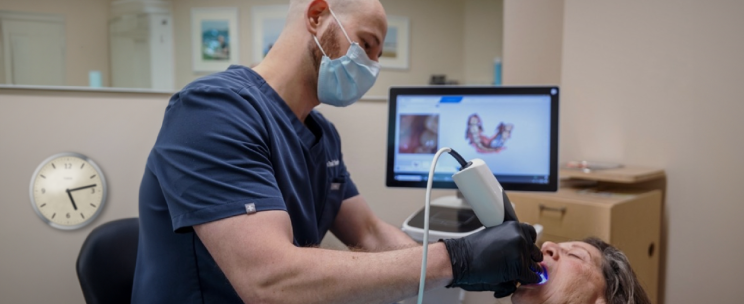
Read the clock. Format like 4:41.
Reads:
5:13
